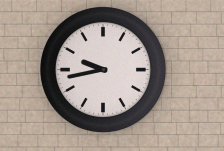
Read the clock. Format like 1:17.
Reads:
9:43
